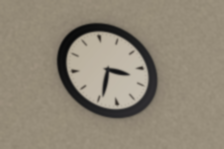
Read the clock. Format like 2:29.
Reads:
3:34
